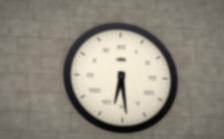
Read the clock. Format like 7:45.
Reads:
6:29
